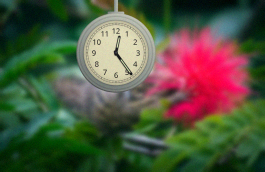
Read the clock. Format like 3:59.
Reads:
12:24
